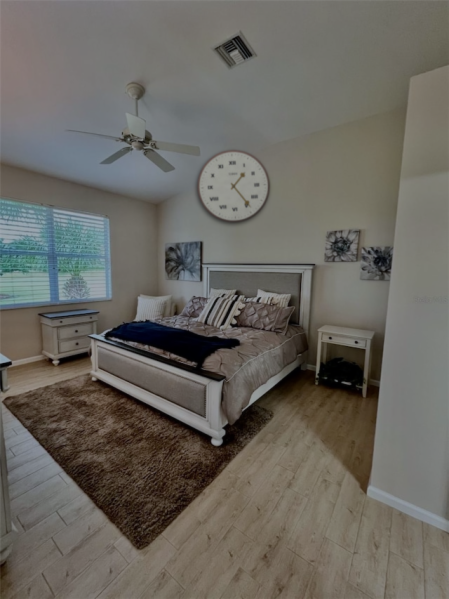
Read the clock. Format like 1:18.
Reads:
1:24
